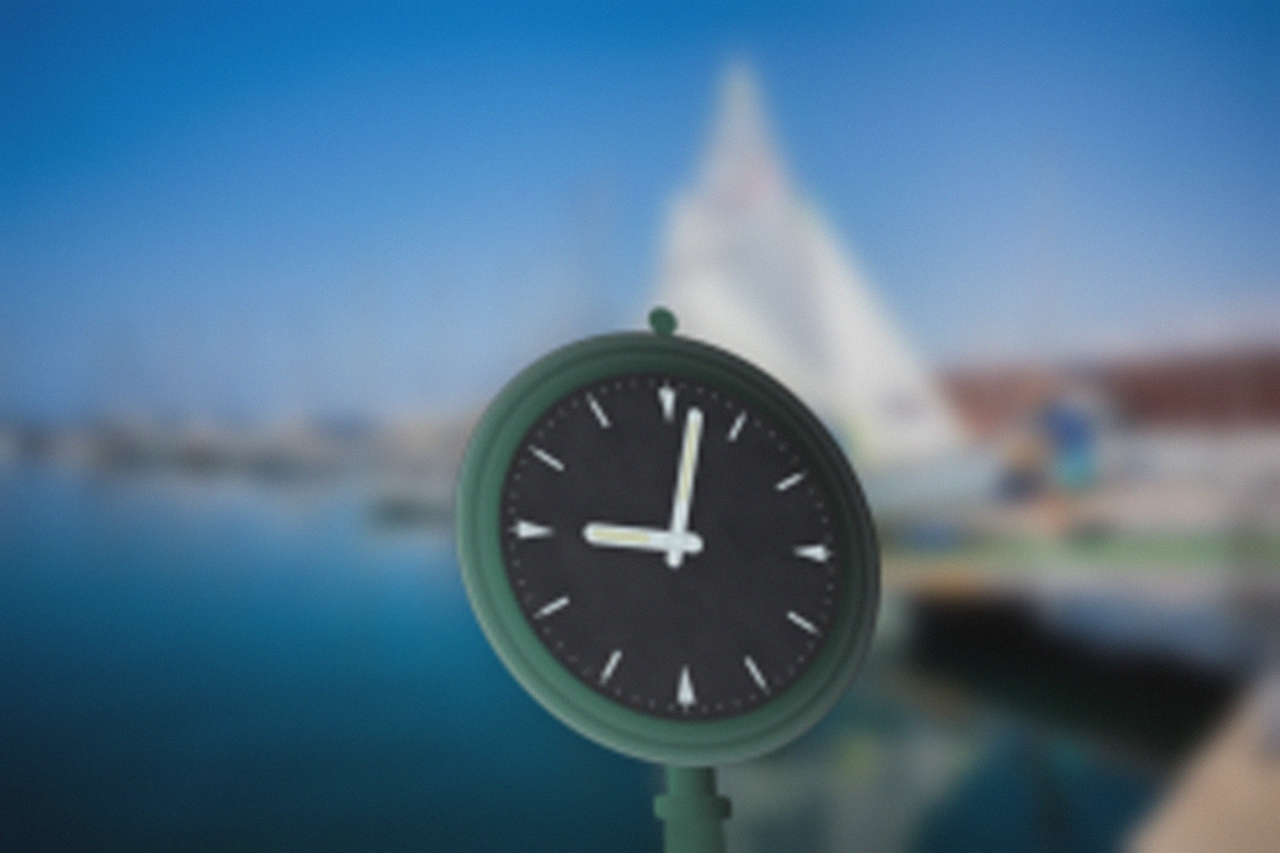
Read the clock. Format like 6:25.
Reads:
9:02
